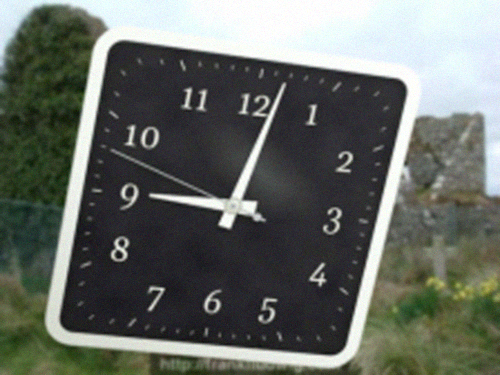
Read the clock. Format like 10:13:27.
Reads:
9:01:48
